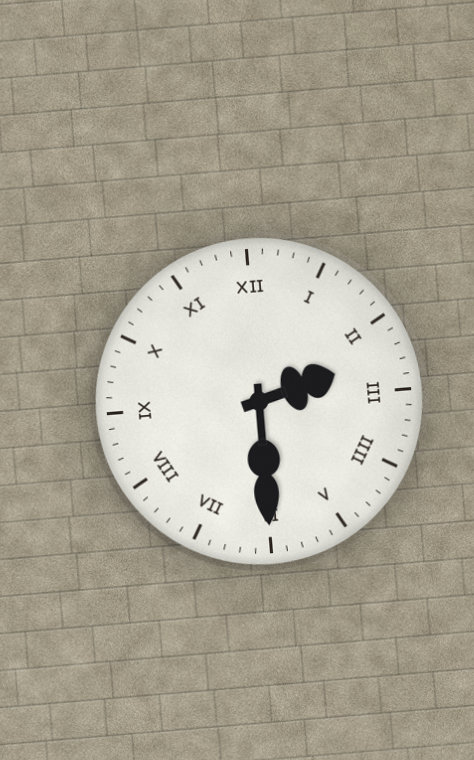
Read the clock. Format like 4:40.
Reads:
2:30
